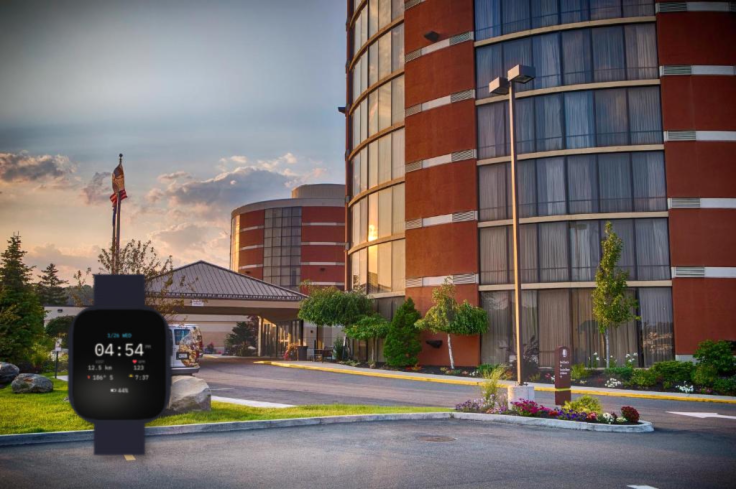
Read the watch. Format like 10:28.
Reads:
4:54
